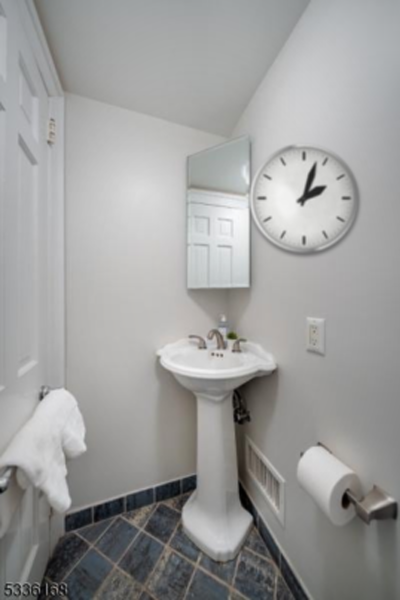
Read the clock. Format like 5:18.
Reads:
2:03
